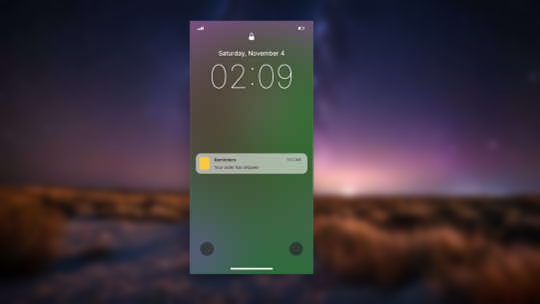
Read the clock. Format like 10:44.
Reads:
2:09
